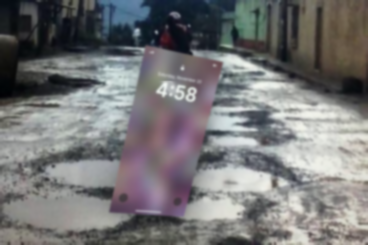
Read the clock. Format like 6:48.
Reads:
4:58
